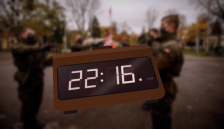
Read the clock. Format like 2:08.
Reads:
22:16
